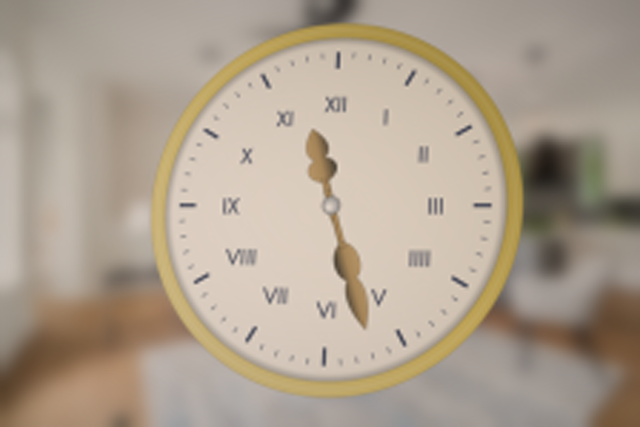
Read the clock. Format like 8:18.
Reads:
11:27
